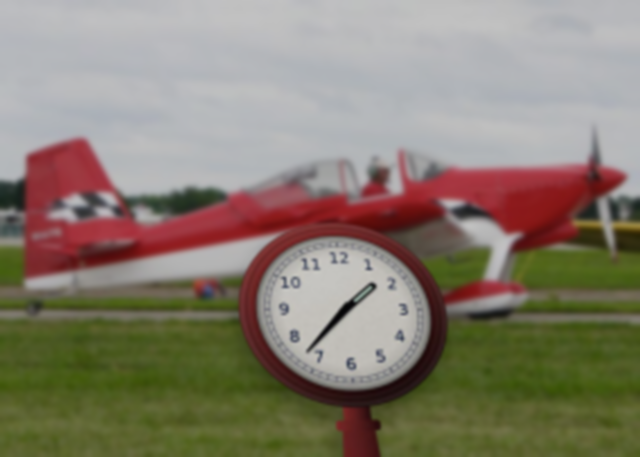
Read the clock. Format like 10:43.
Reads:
1:37
